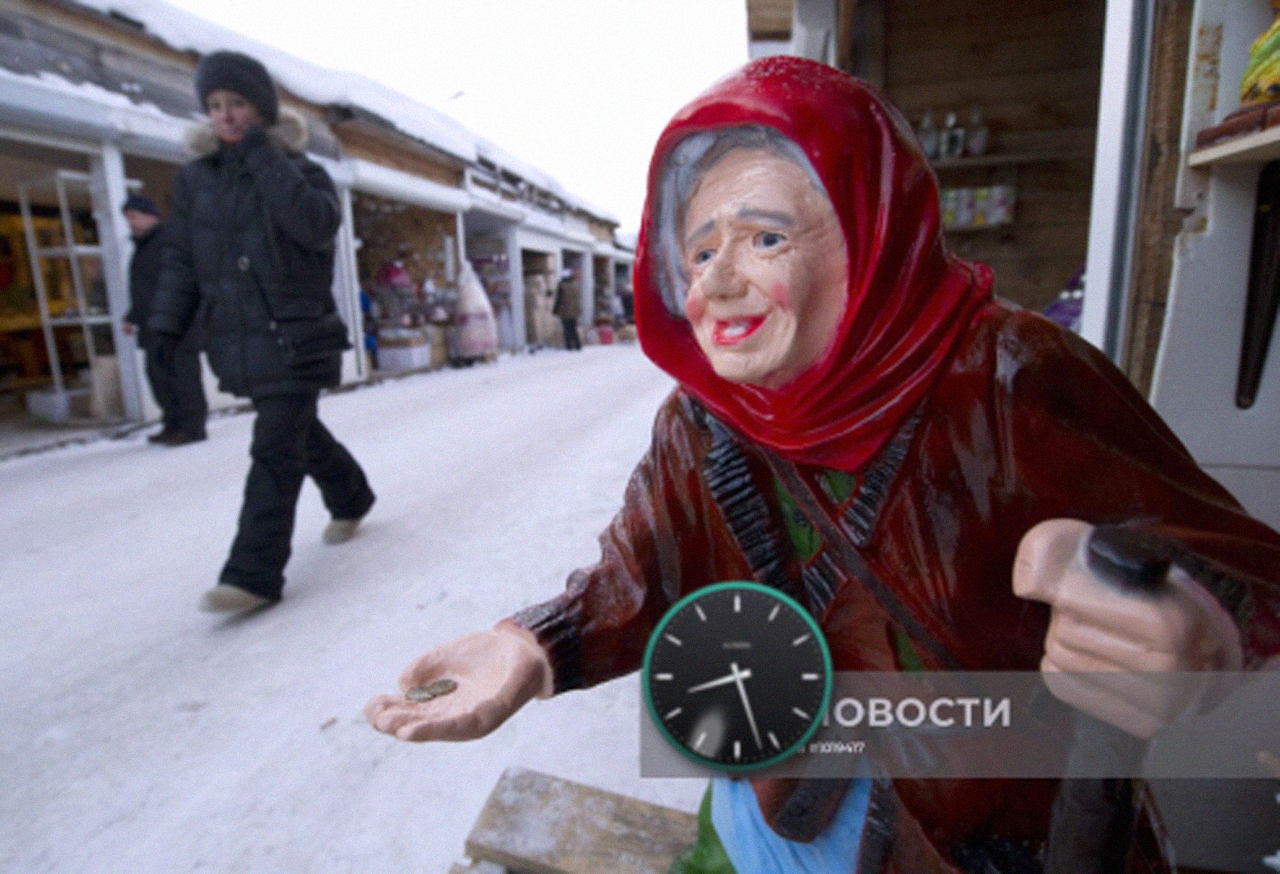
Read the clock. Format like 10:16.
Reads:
8:27
